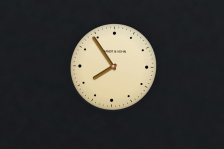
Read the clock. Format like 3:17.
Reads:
7:54
